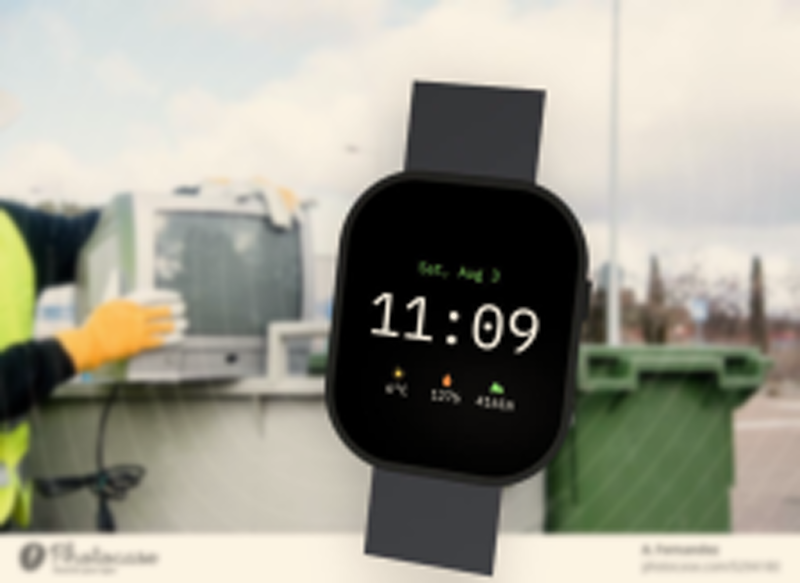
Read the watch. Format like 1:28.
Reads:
11:09
